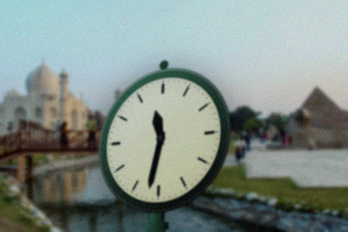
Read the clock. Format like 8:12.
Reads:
11:32
